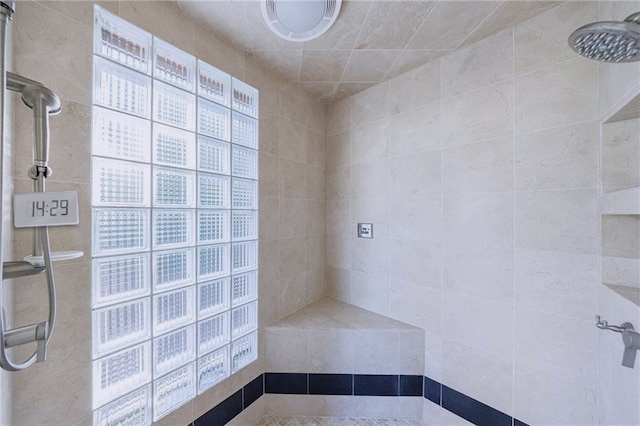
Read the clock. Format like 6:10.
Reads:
14:29
